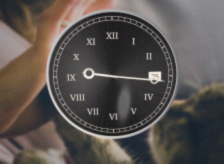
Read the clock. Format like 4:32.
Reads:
9:16
